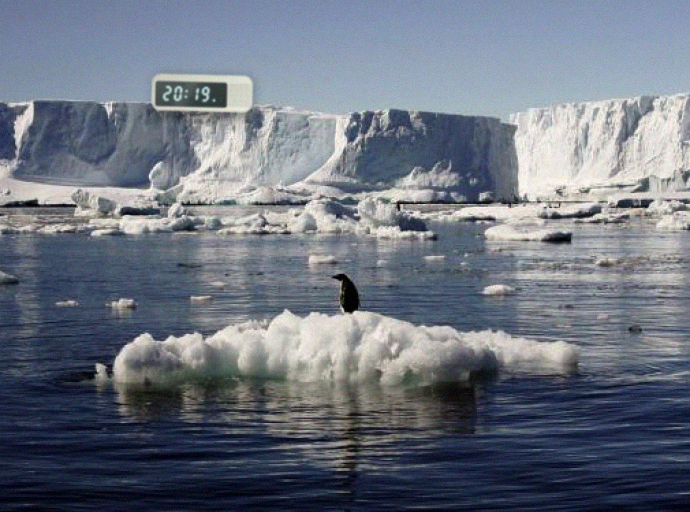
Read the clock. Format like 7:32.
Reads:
20:19
